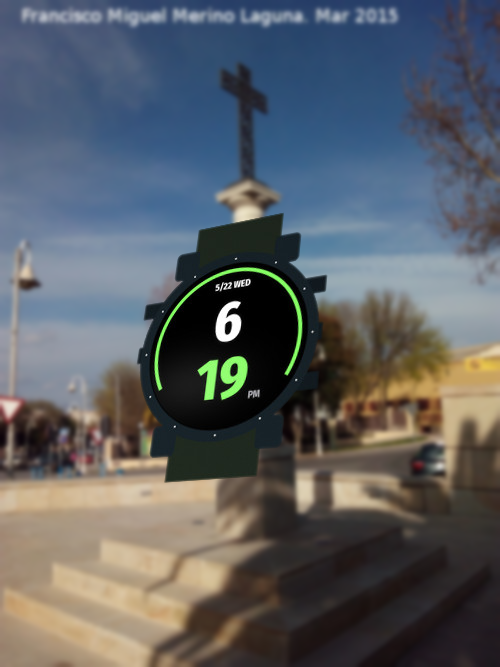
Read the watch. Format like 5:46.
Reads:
6:19
